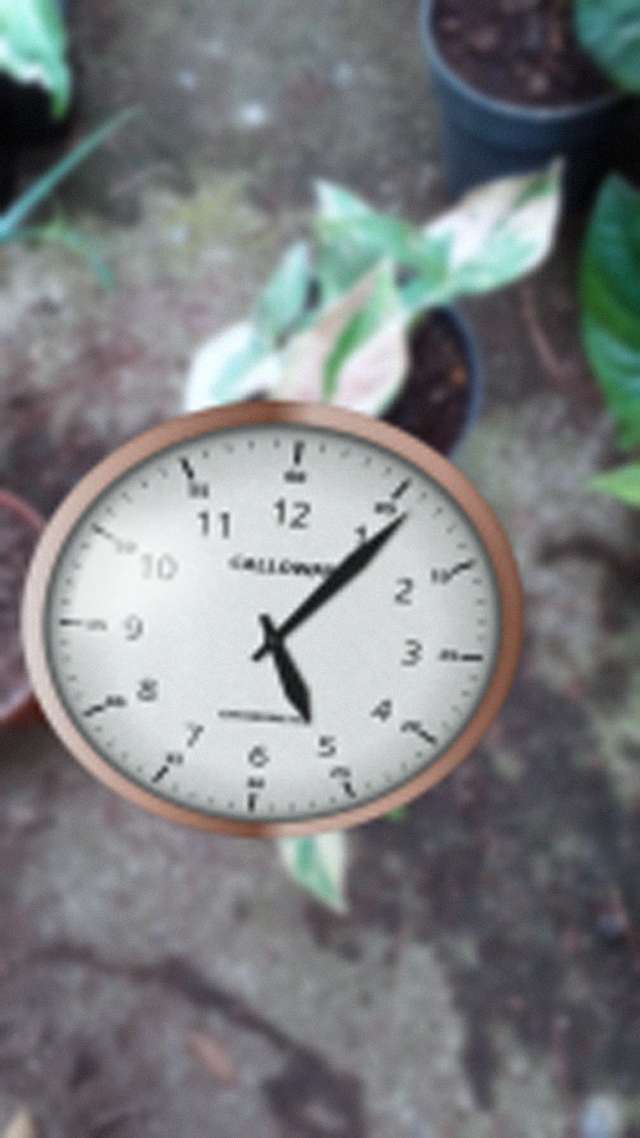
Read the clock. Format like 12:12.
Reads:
5:06
